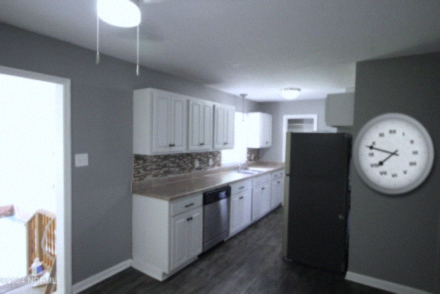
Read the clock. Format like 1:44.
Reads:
7:48
